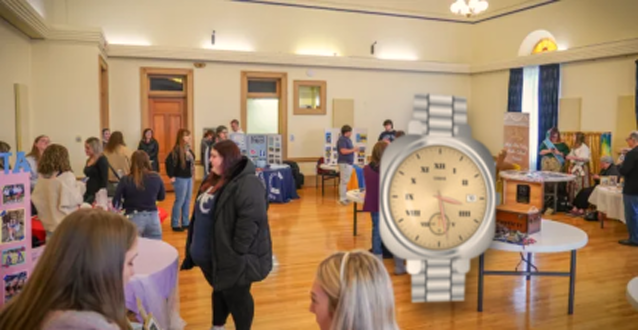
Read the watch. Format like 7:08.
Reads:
3:28
